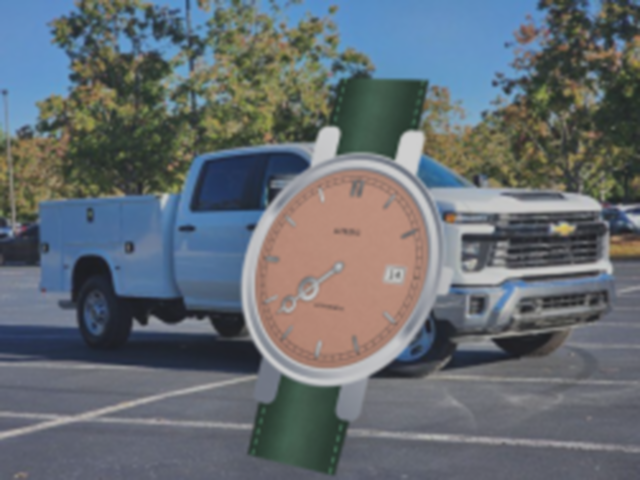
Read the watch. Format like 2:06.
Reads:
7:38
